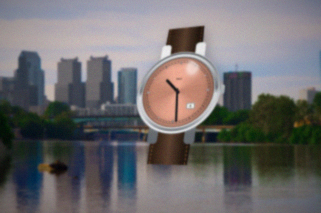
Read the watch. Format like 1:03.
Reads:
10:29
